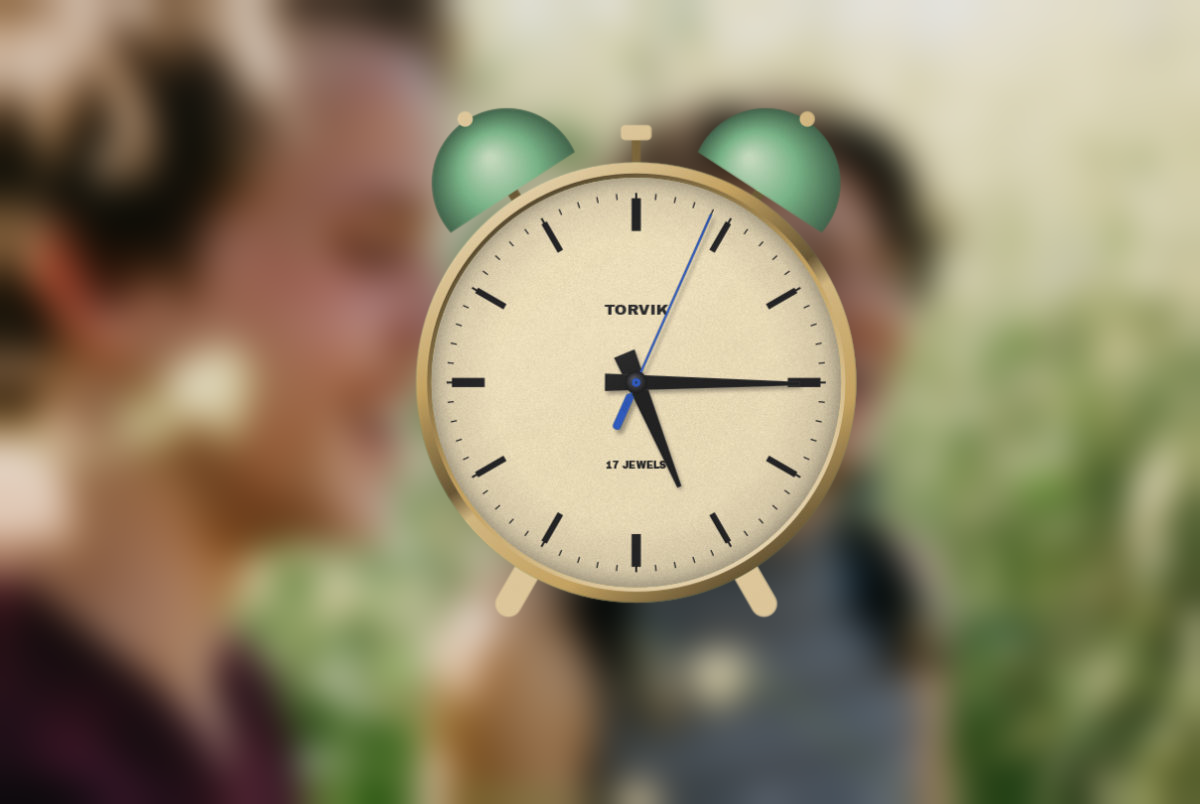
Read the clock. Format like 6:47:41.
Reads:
5:15:04
